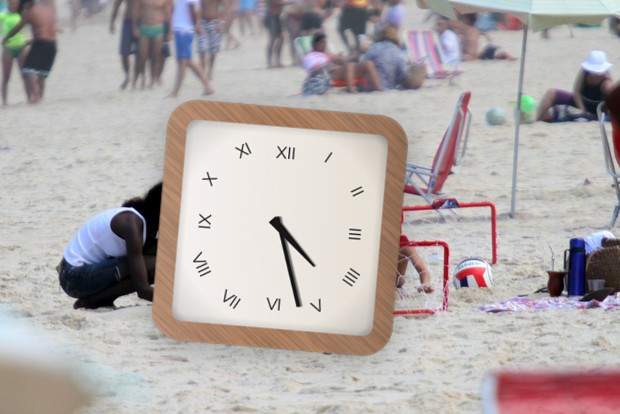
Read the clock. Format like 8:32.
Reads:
4:27
